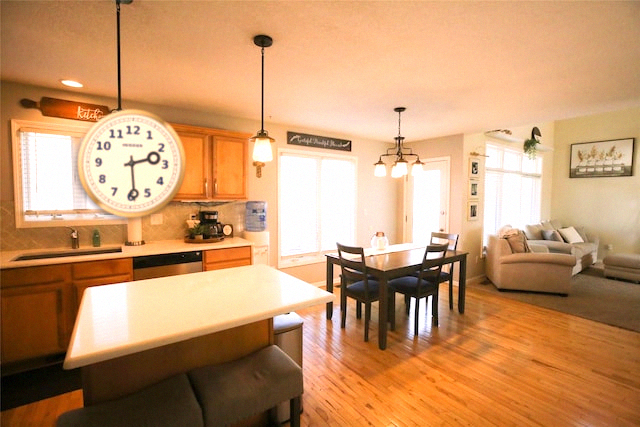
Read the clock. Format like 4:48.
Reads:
2:29
